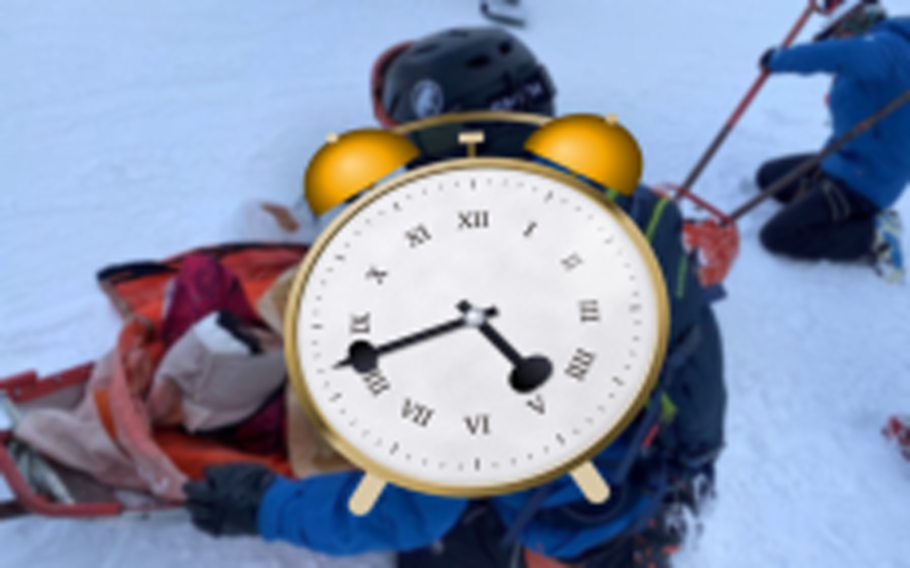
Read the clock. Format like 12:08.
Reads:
4:42
